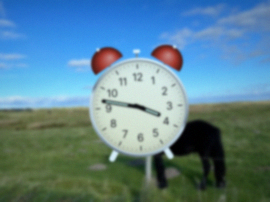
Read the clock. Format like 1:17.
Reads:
3:47
